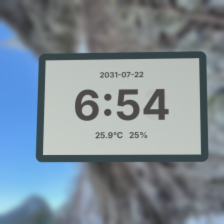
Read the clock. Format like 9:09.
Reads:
6:54
